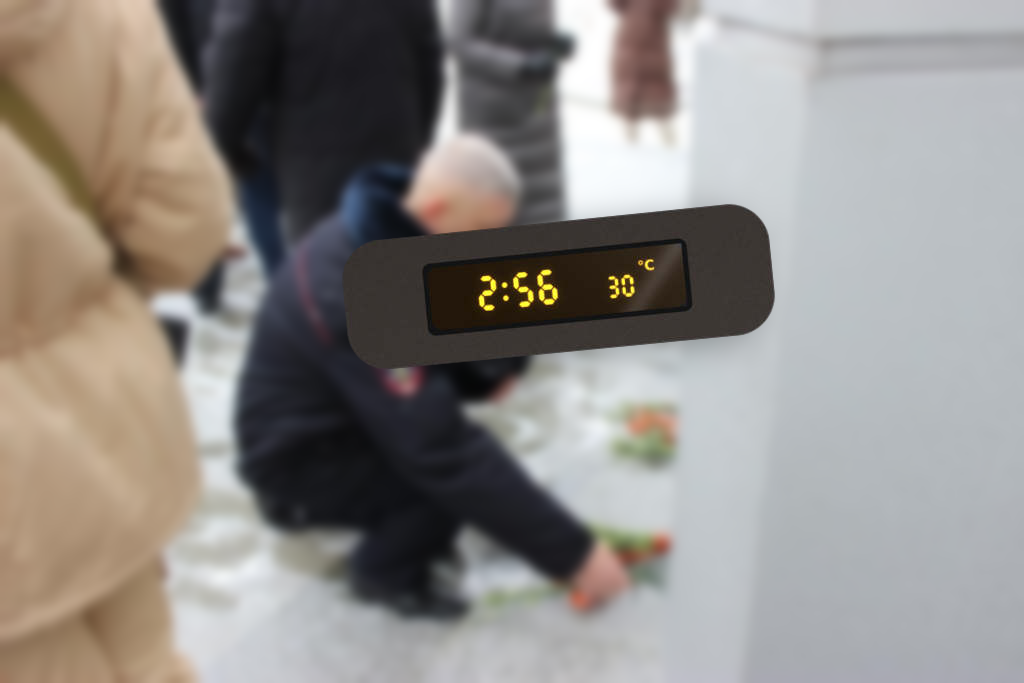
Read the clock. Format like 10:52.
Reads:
2:56
